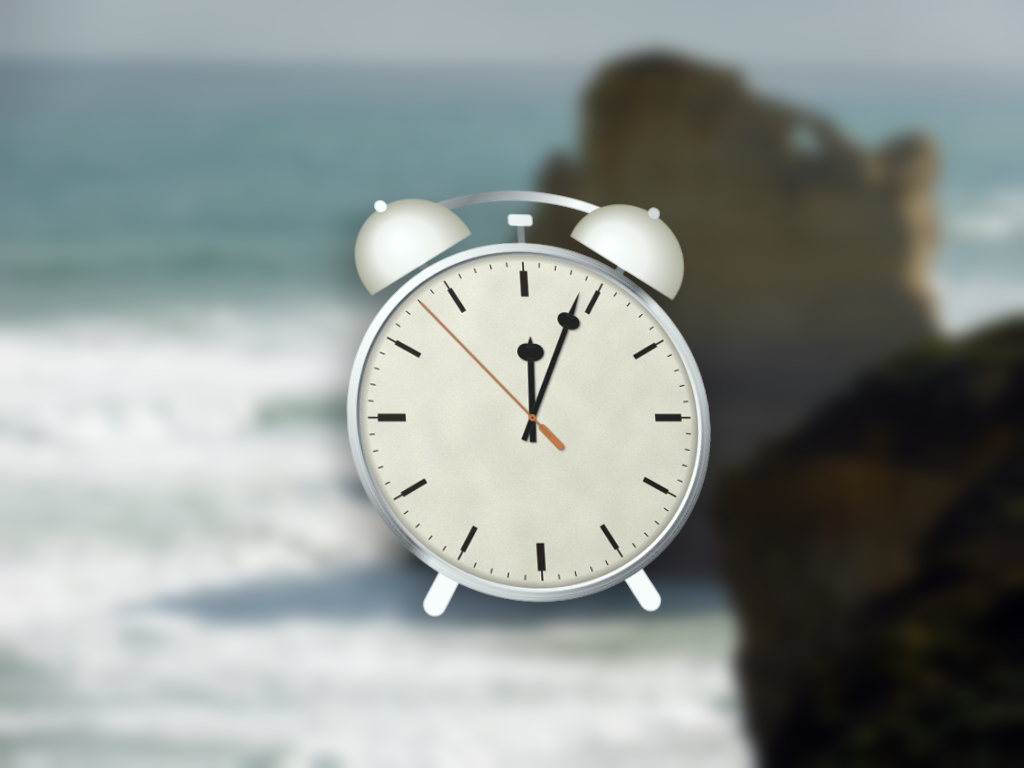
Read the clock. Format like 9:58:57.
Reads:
12:03:53
